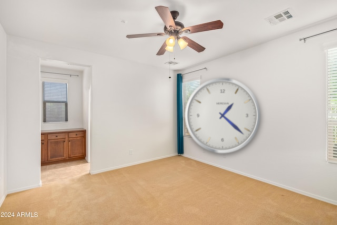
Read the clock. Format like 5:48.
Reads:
1:22
